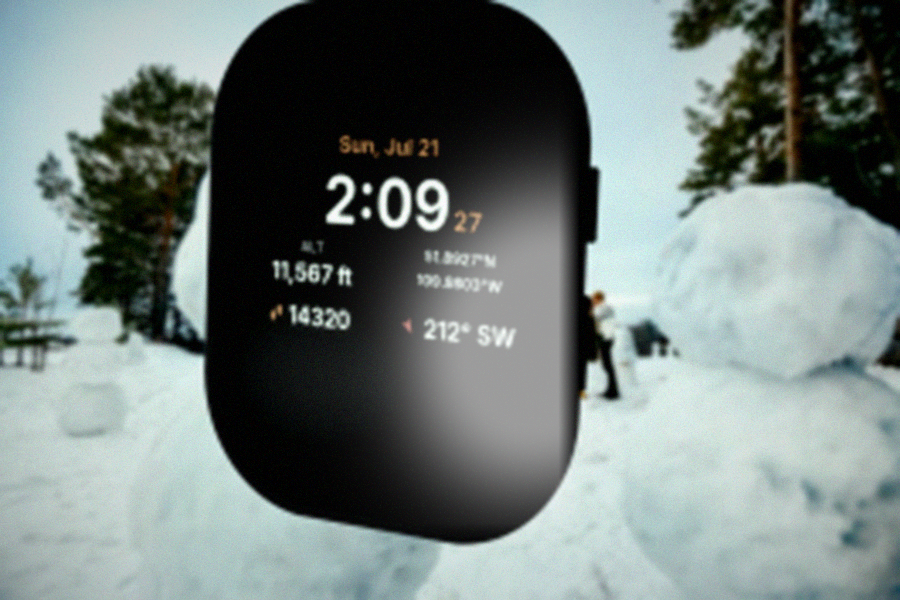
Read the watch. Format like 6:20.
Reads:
2:09
